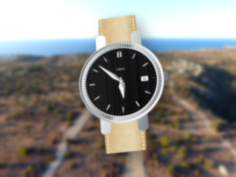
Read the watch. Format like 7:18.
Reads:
5:52
